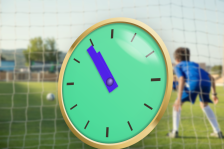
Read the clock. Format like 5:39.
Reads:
10:54
